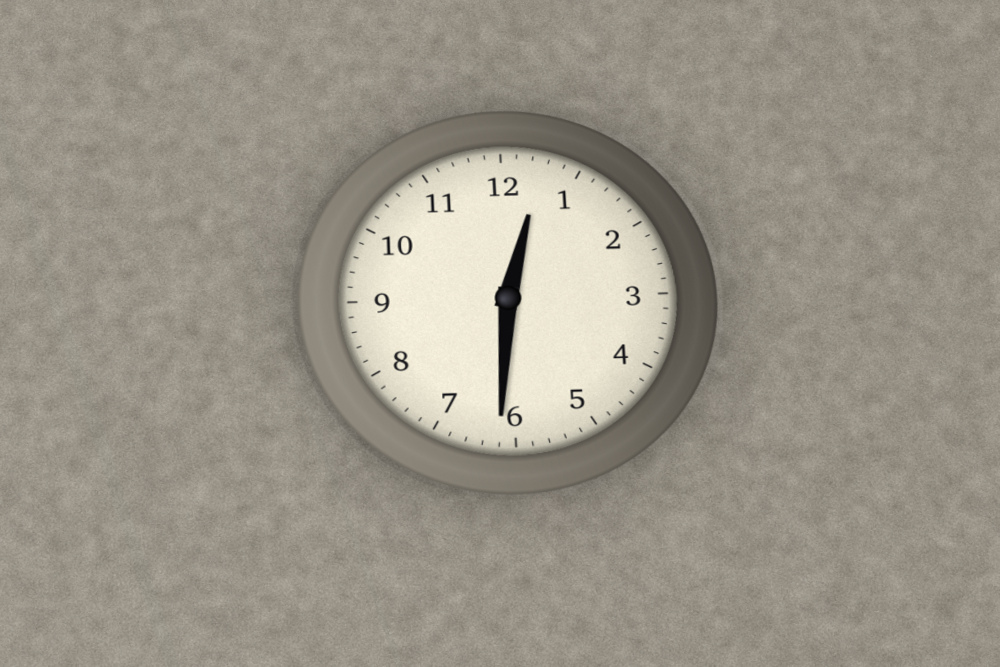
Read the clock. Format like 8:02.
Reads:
12:31
